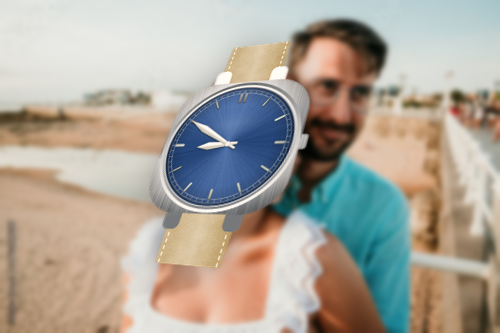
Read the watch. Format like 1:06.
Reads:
8:50
